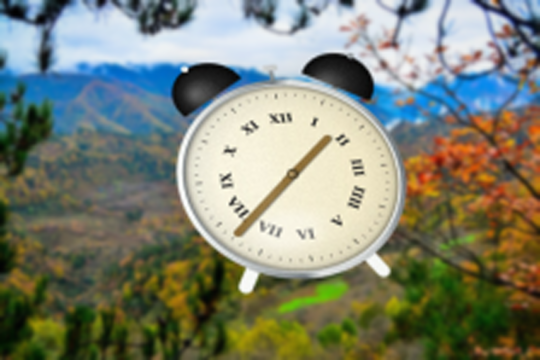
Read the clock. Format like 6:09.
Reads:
1:38
